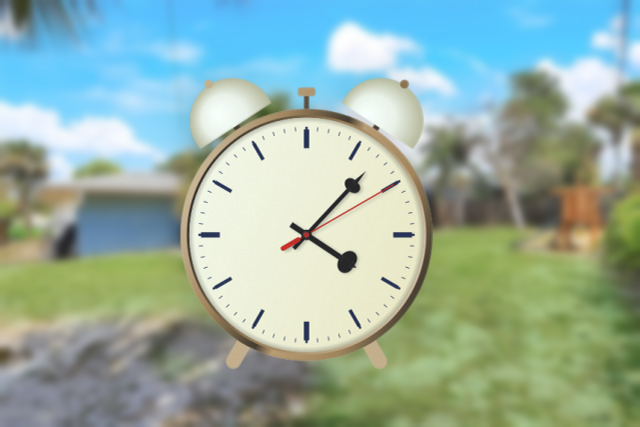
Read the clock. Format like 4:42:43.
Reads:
4:07:10
